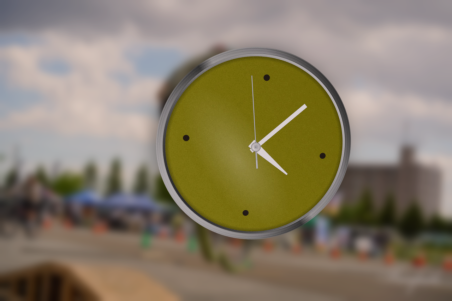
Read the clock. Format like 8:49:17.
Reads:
4:06:58
